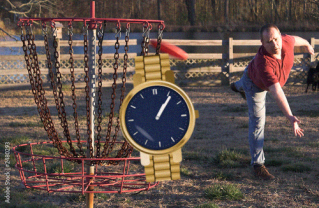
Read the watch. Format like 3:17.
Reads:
1:06
